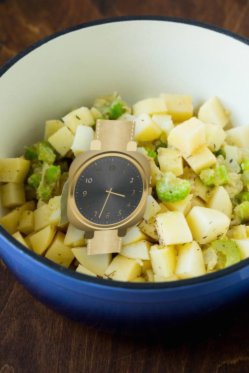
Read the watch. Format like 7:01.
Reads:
3:33
